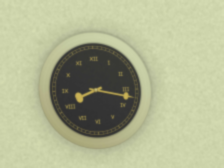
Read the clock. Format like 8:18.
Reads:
8:17
